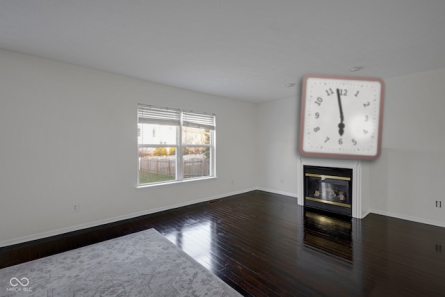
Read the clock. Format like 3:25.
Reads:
5:58
